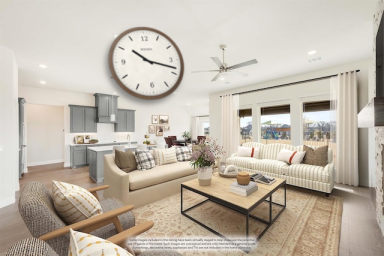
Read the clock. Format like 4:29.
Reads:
10:18
